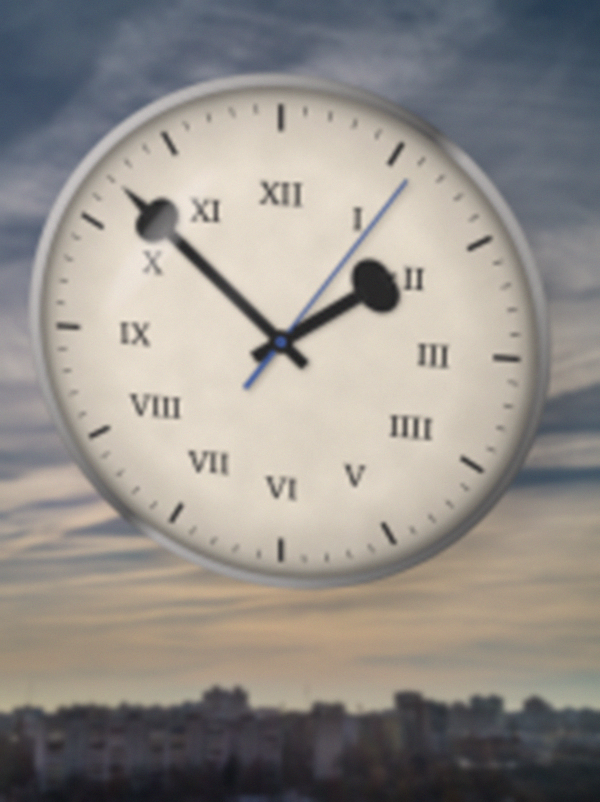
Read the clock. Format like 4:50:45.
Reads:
1:52:06
